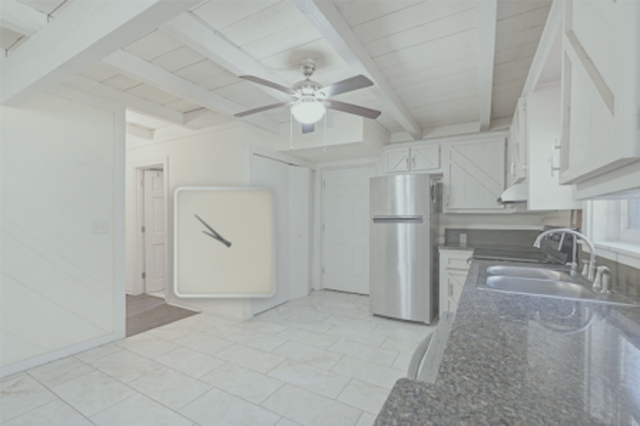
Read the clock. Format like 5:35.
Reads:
9:52
